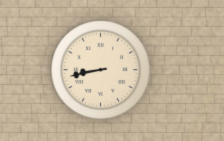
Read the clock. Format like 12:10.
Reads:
8:43
